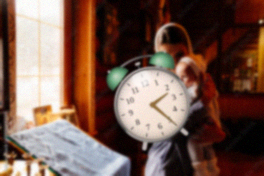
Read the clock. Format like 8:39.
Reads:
2:25
